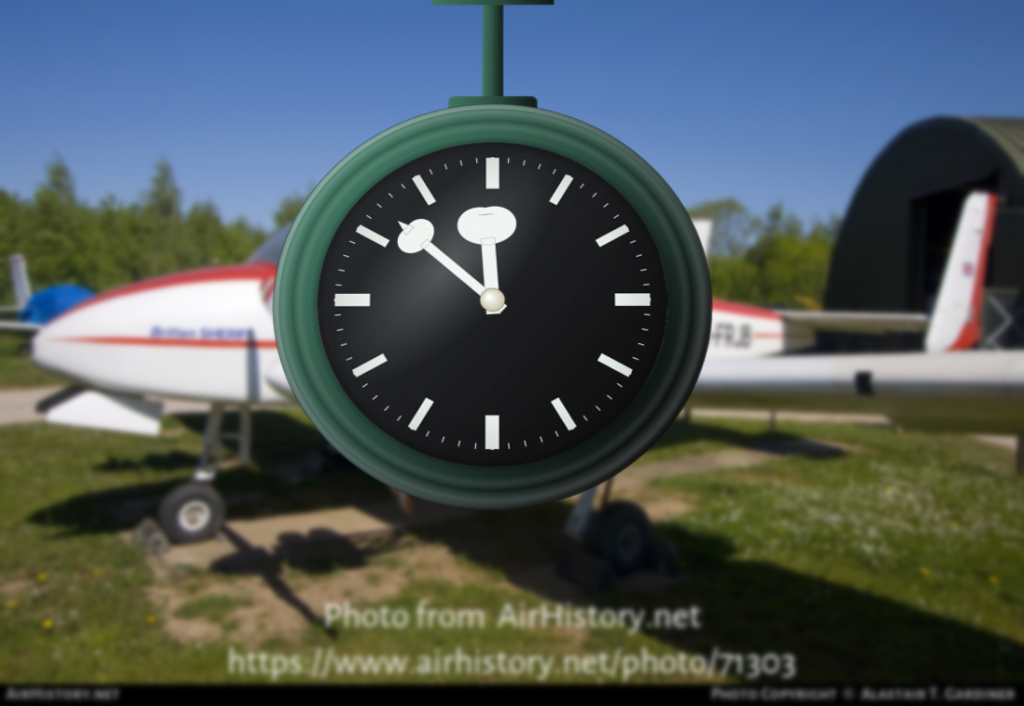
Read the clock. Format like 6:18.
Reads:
11:52
